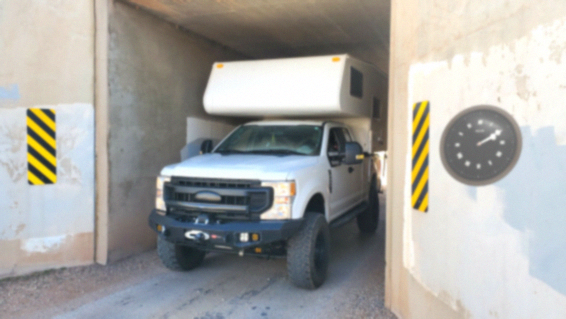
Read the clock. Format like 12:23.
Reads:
2:10
